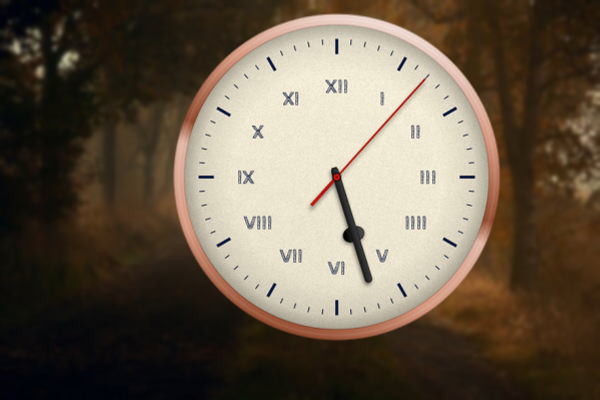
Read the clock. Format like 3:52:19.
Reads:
5:27:07
